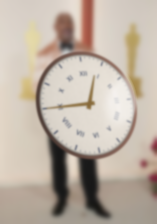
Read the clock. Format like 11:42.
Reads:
12:45
